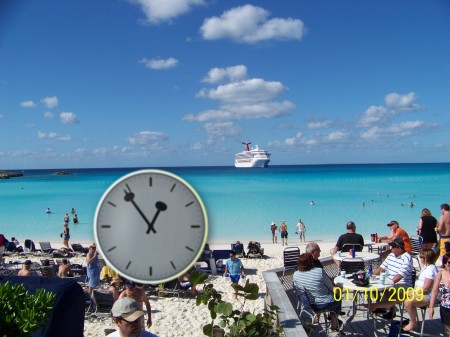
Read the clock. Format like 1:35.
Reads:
12:54
